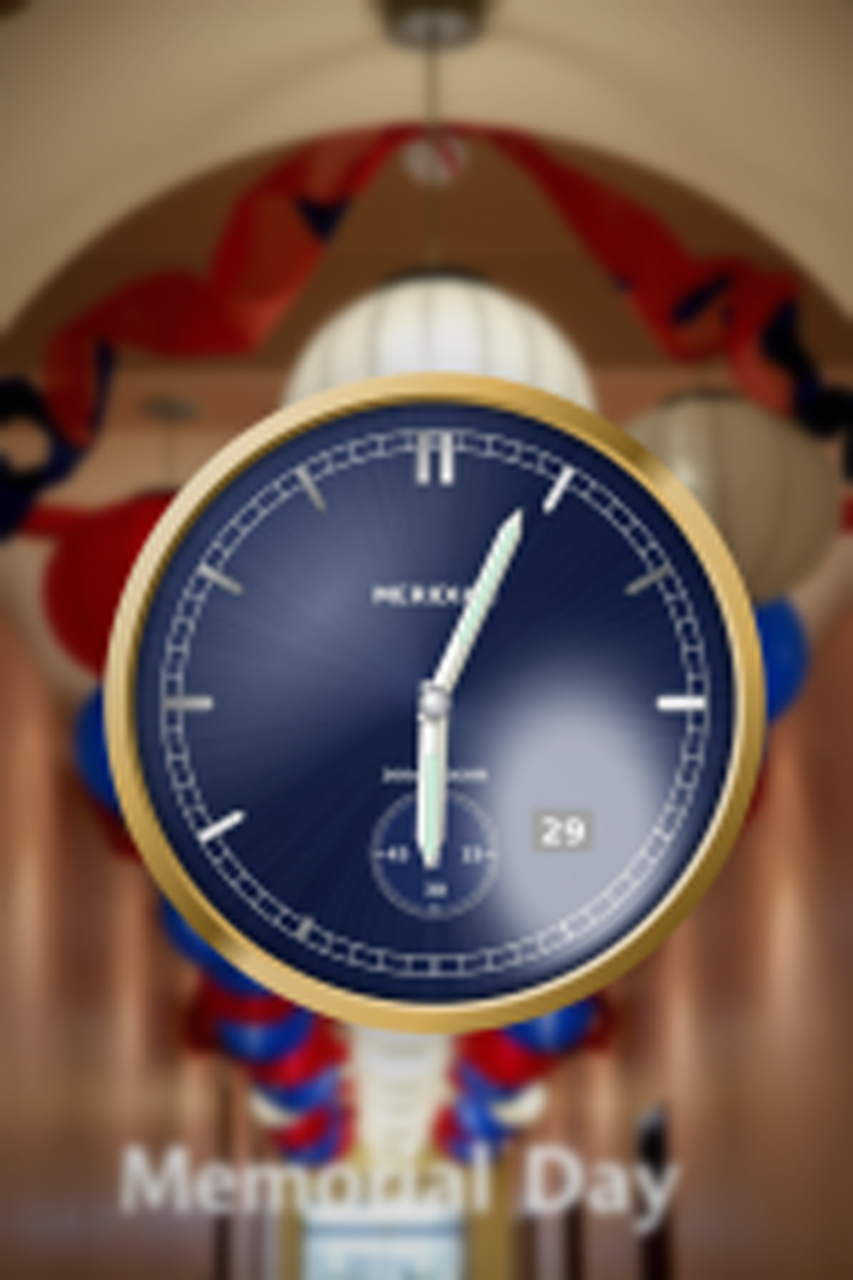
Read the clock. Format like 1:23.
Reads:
6:04
